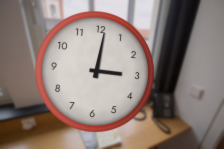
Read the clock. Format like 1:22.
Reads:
3:01
